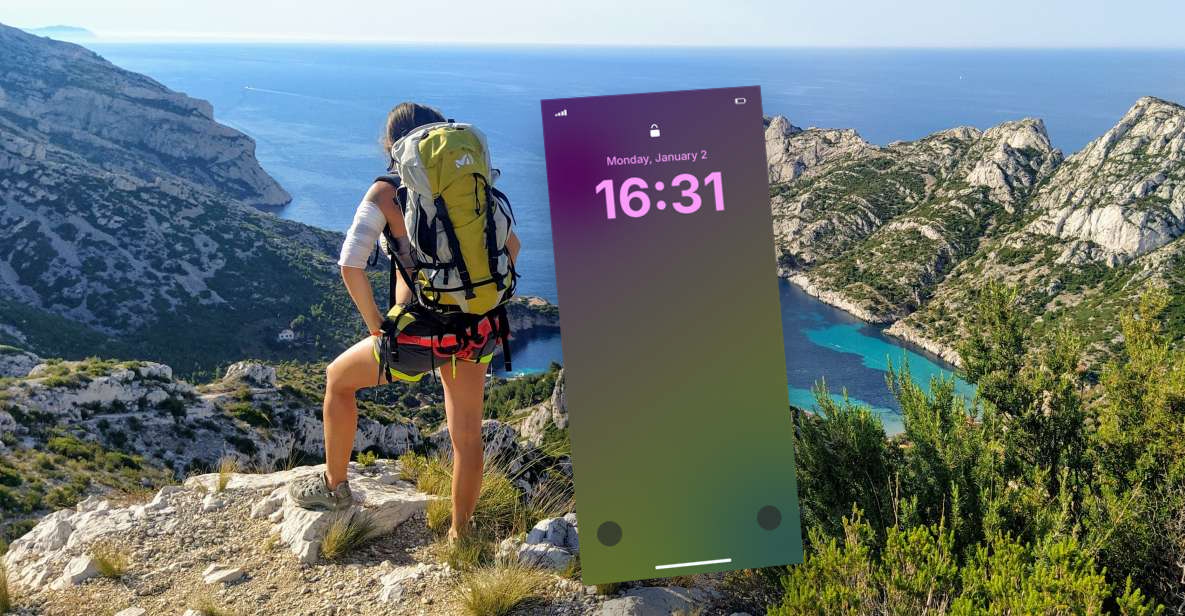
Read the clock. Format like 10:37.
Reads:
16:31
